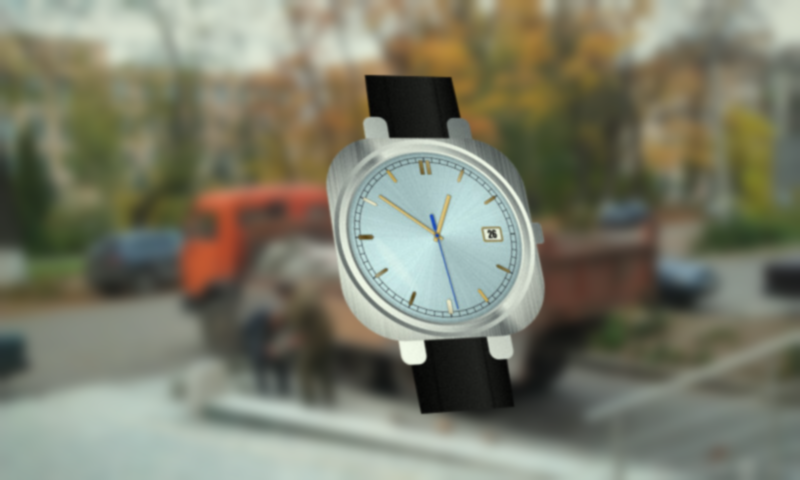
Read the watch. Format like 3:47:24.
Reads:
12:51:29
